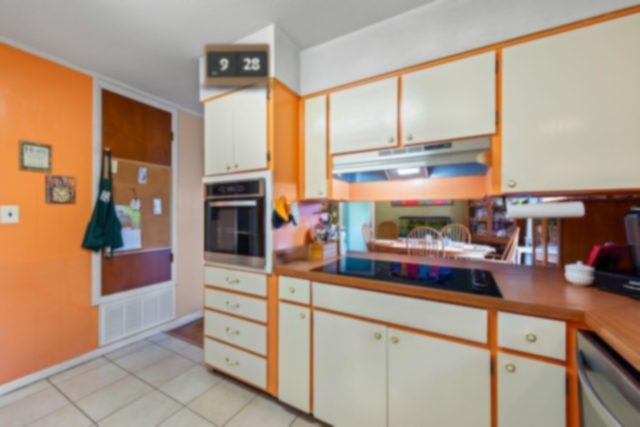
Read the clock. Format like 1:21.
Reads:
9:28
